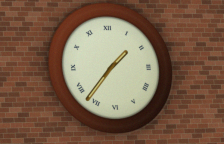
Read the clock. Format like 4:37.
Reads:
1:37
